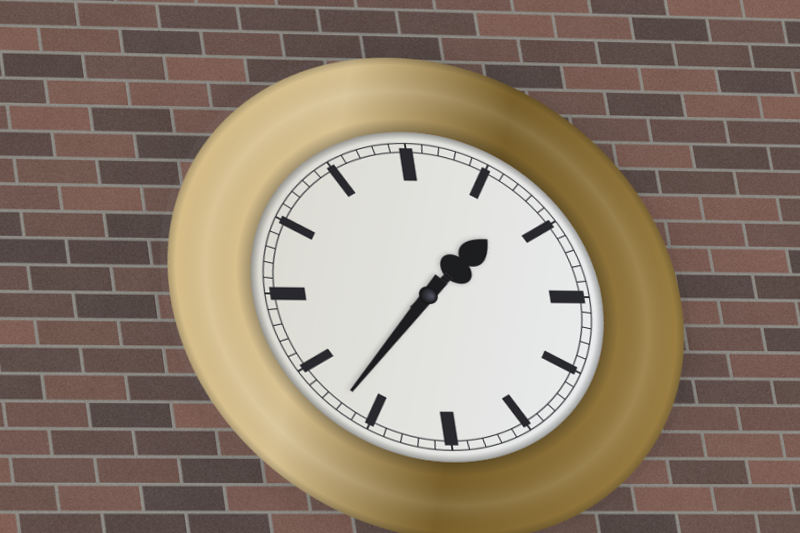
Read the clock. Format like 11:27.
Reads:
1:37
